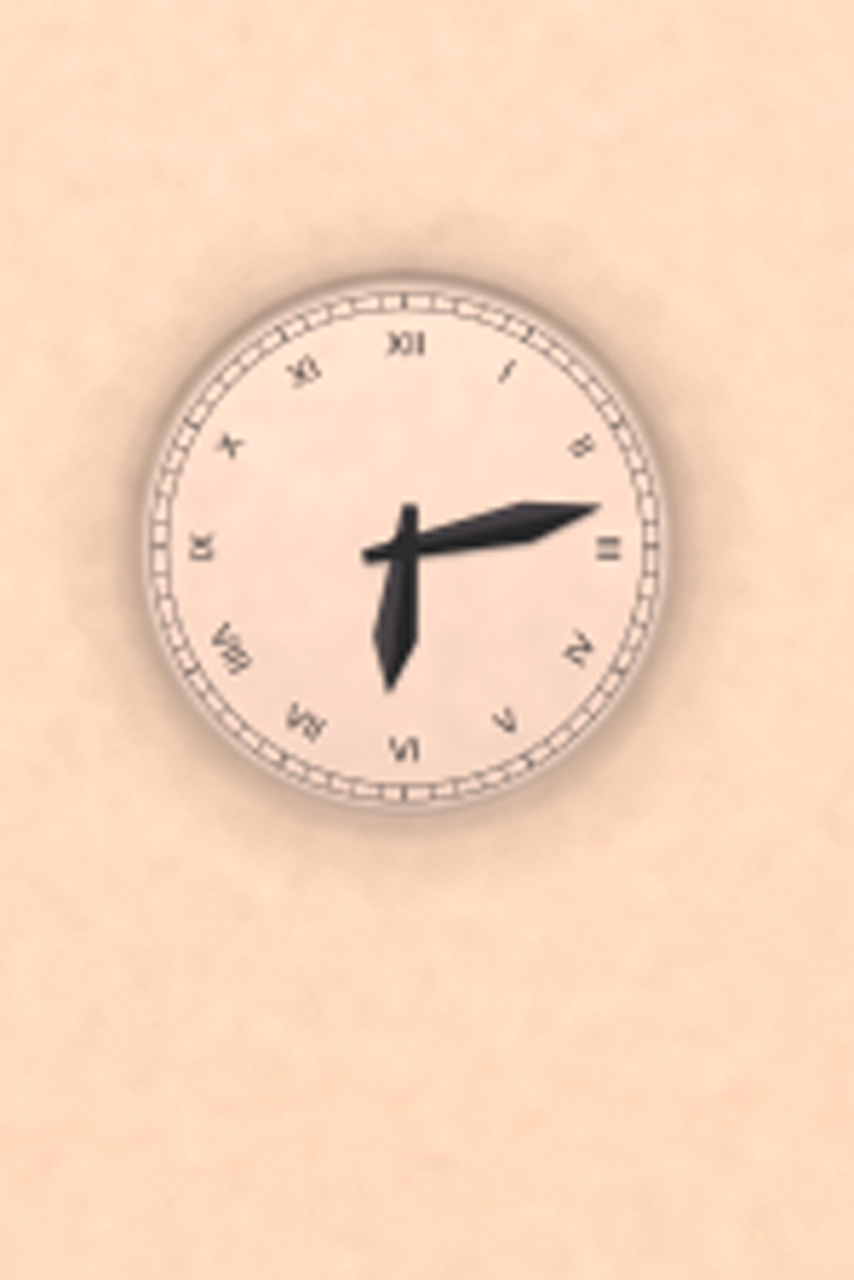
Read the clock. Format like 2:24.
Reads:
6:13
